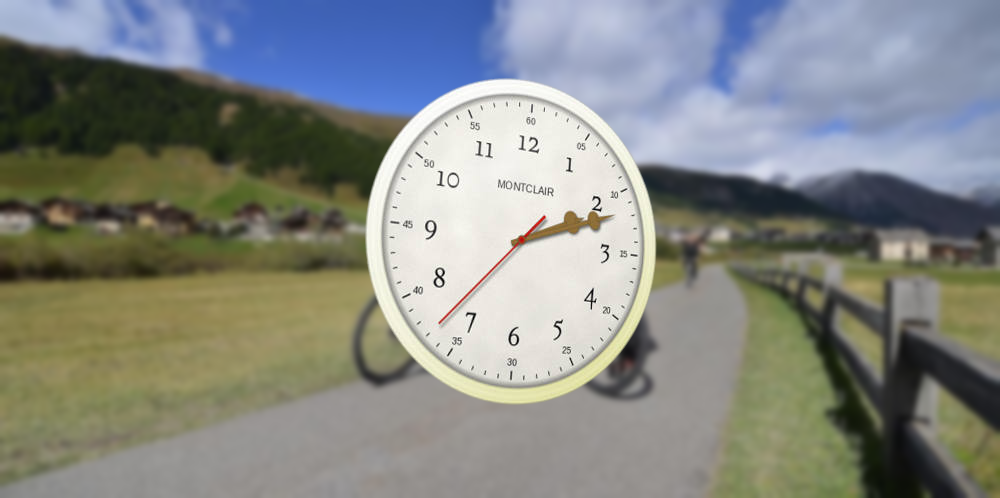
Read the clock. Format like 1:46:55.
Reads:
2:11:37
